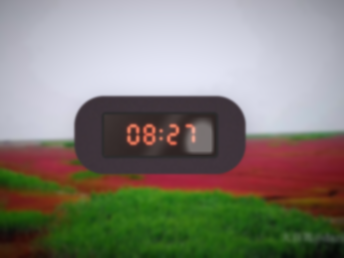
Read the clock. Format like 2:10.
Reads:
8:27
